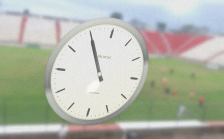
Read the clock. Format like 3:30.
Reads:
10:55
